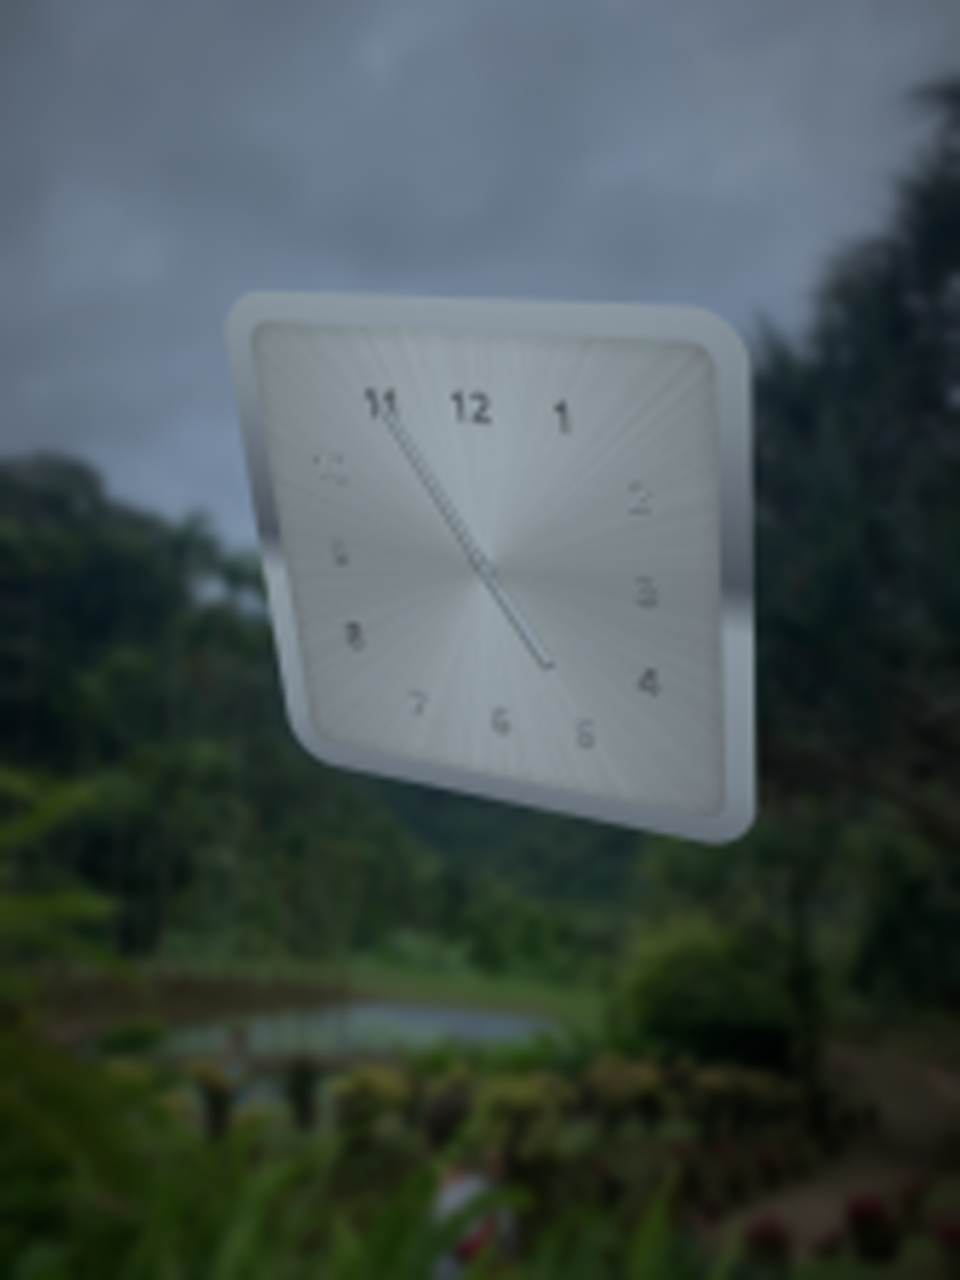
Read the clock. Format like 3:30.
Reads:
4:55
